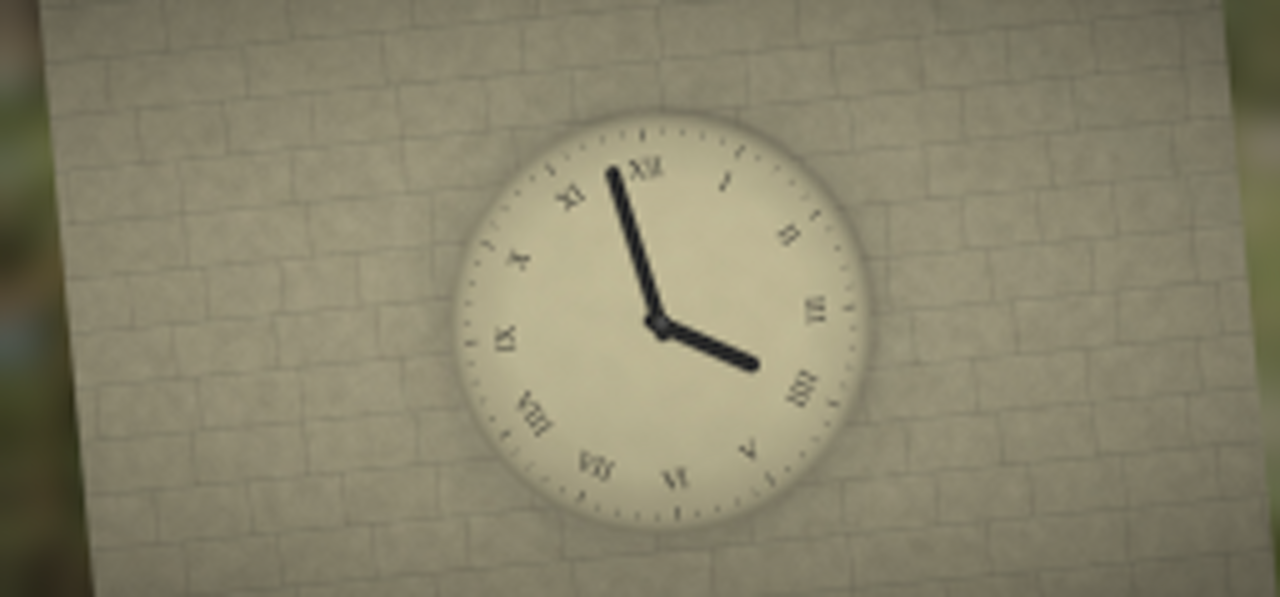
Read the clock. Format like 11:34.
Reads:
3:58
